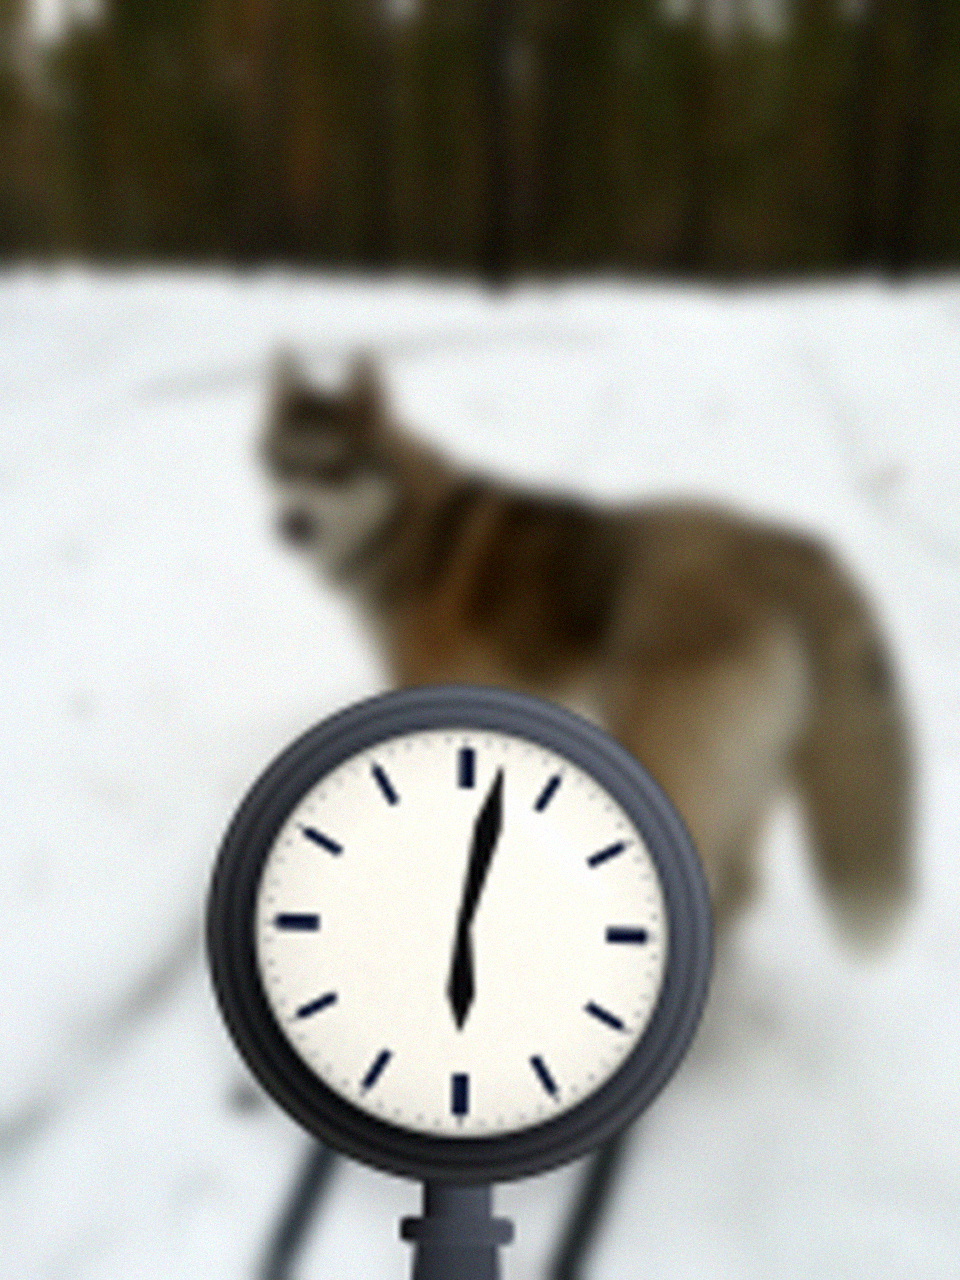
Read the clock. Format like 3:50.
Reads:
6:02
